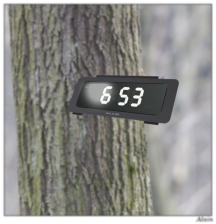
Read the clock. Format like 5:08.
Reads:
6:53
